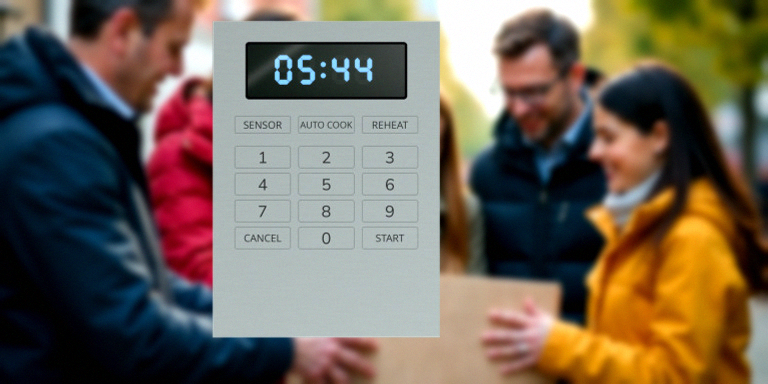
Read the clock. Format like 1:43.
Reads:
5:44
